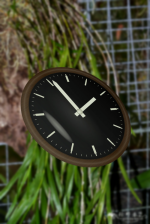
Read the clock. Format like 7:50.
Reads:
1:56
